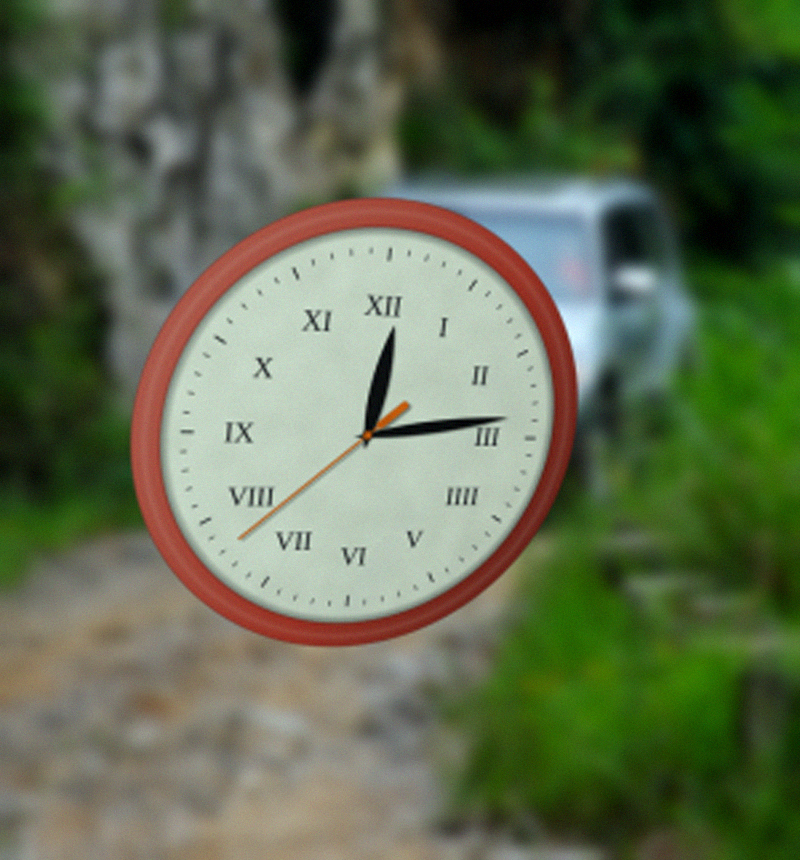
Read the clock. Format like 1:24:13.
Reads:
12:13:38
